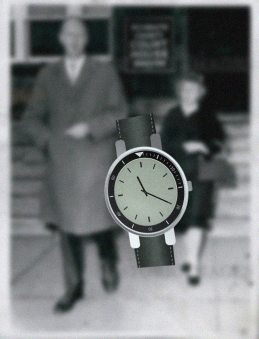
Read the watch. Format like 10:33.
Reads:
11:20
